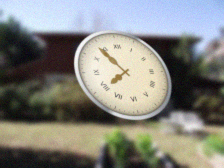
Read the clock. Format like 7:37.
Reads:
7:54
